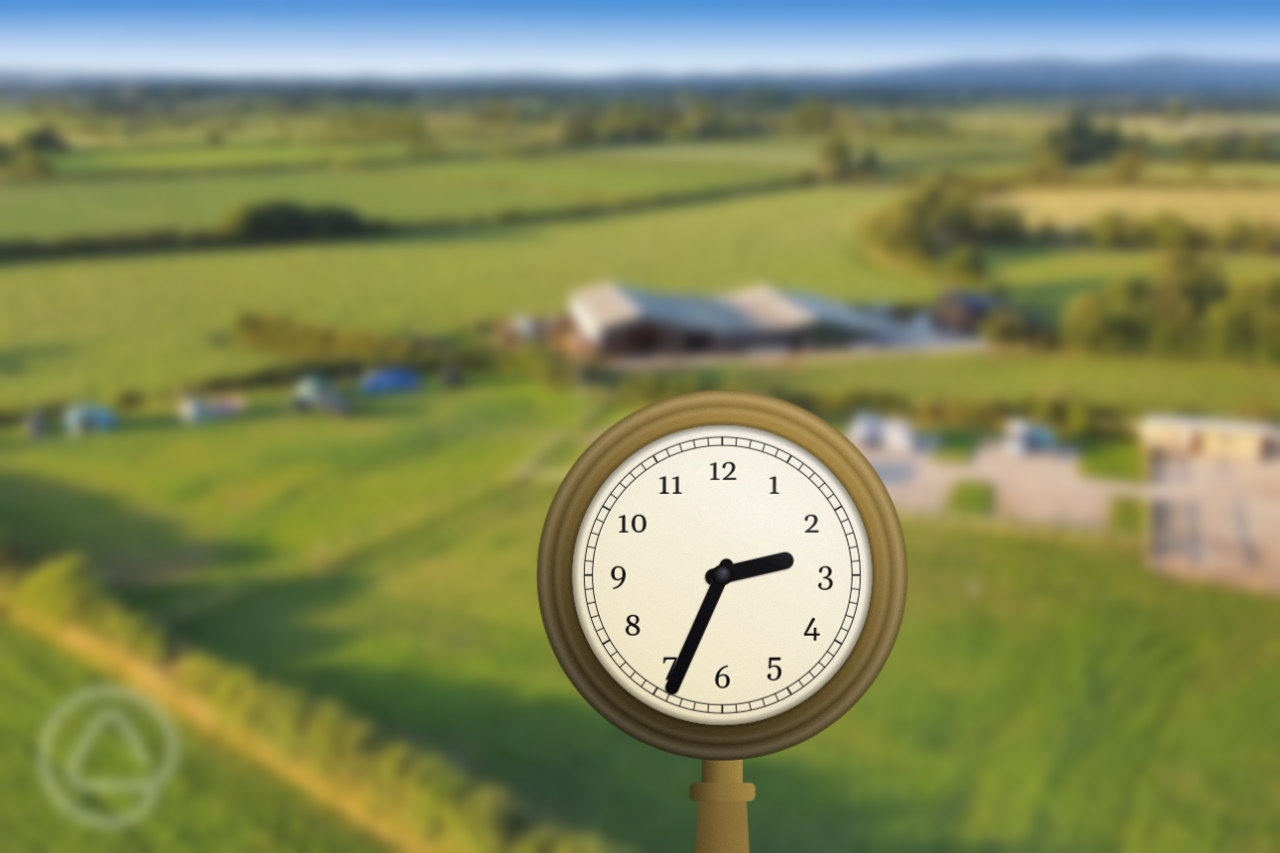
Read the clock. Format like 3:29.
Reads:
2:34
